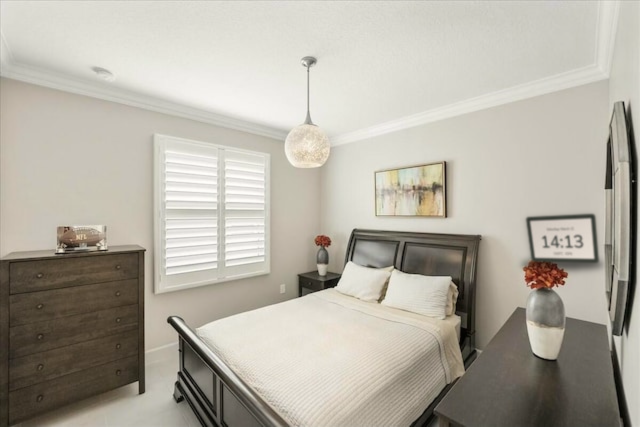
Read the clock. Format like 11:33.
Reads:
14:13
